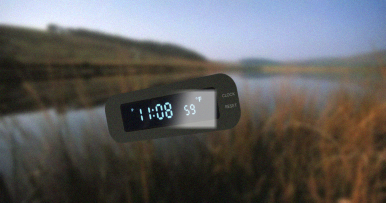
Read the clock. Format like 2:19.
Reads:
11:08
